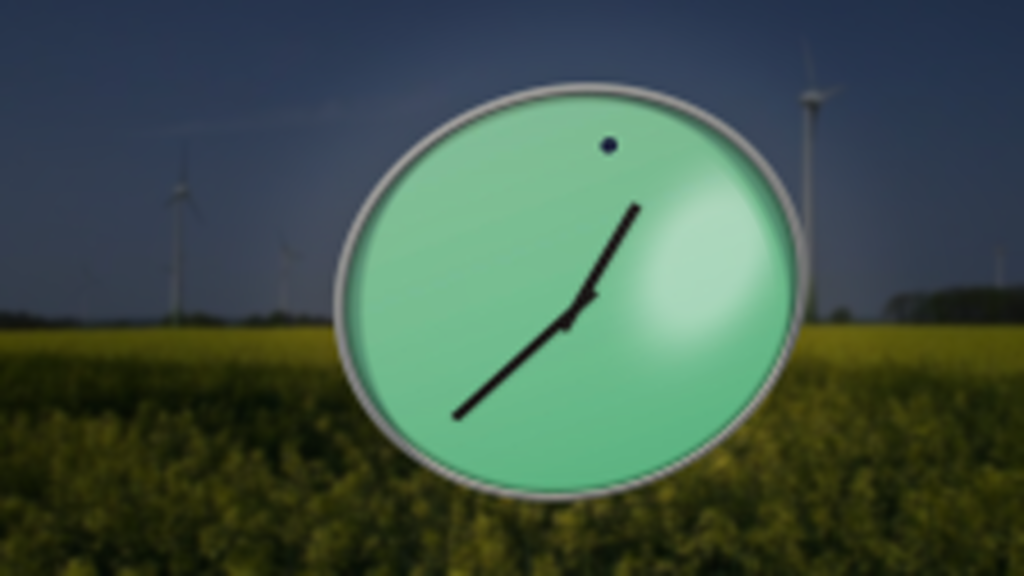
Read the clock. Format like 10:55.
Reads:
12:36
